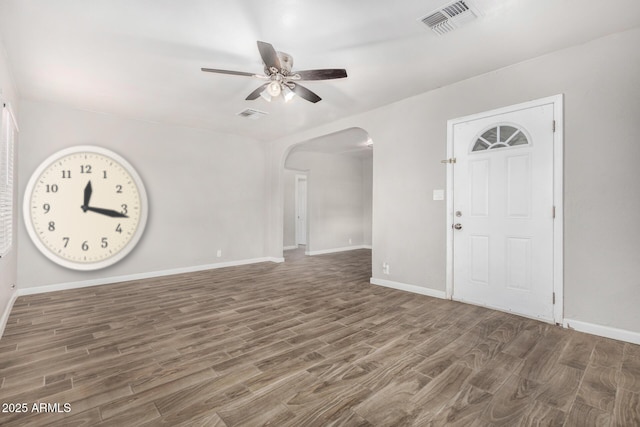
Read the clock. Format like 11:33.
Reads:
12:17
